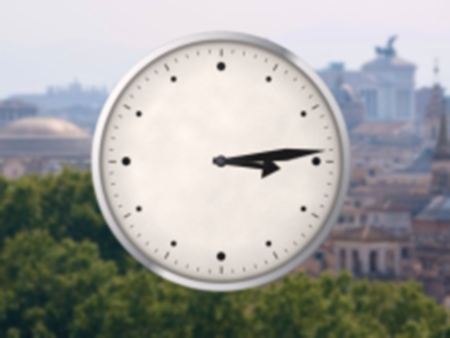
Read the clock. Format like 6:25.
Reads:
3:14
